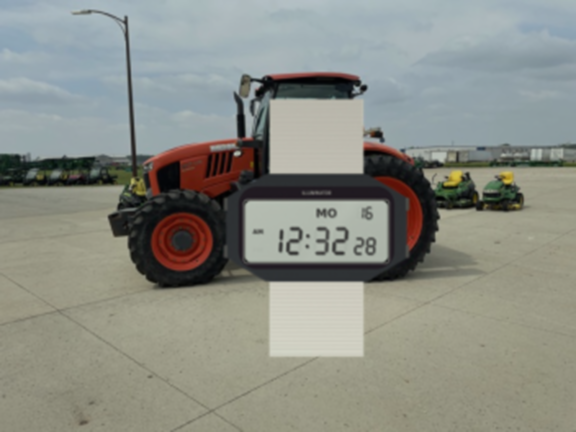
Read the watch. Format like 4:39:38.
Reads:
12:32:28
